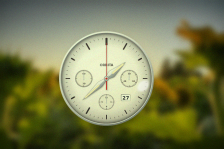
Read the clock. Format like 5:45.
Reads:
1:38
